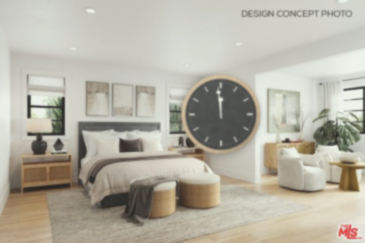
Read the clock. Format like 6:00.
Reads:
11:59
